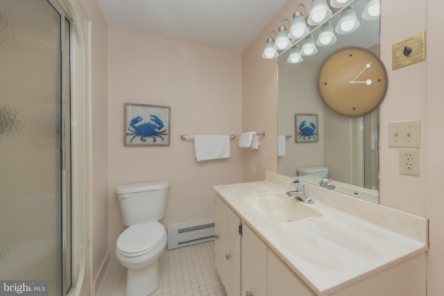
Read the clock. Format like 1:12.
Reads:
3:08
